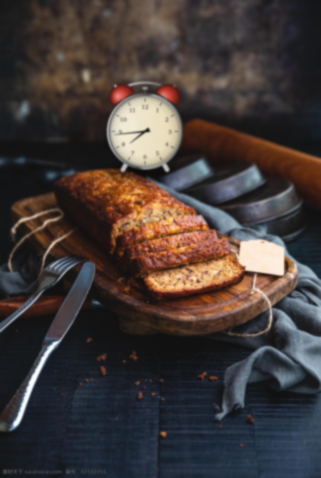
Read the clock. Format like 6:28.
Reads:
7:44
